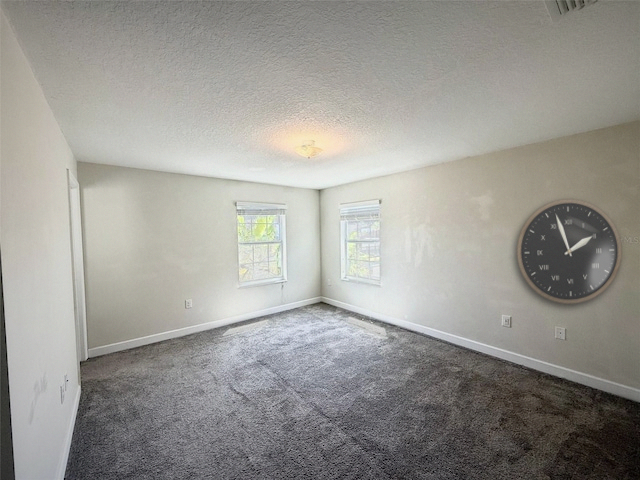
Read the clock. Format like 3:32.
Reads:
1:57
